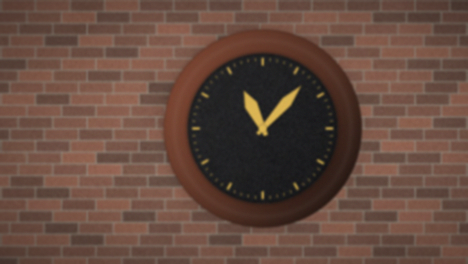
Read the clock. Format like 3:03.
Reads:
11:07
